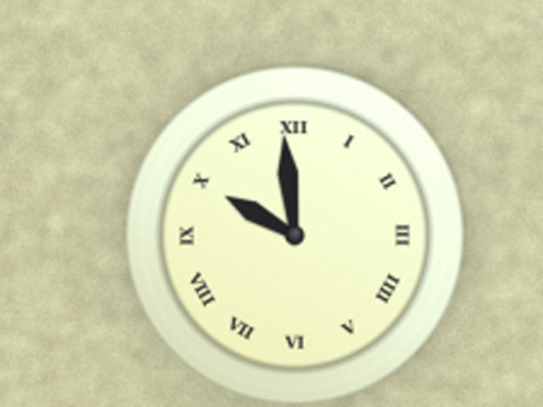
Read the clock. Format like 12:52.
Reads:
9:59
